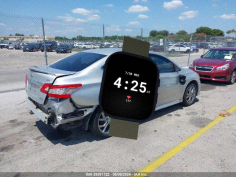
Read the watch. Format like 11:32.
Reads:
4:25
